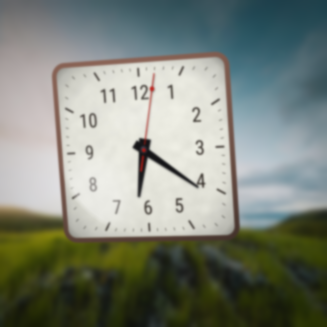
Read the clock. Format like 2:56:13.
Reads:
6:21:02
